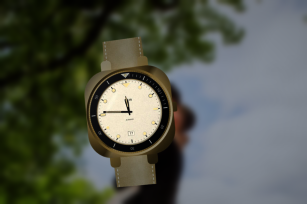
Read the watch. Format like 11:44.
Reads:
11:46
